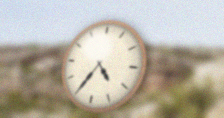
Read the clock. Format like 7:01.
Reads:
4:35
